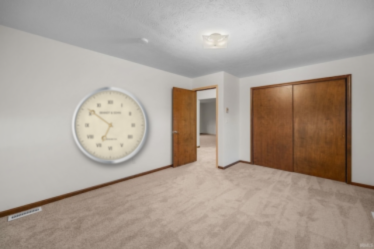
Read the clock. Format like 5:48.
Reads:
6:51
